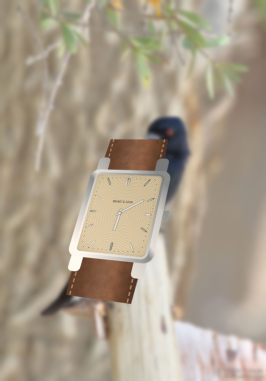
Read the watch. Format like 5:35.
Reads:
6:09
